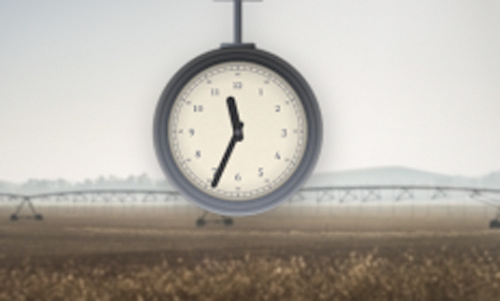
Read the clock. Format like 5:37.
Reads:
11:34
